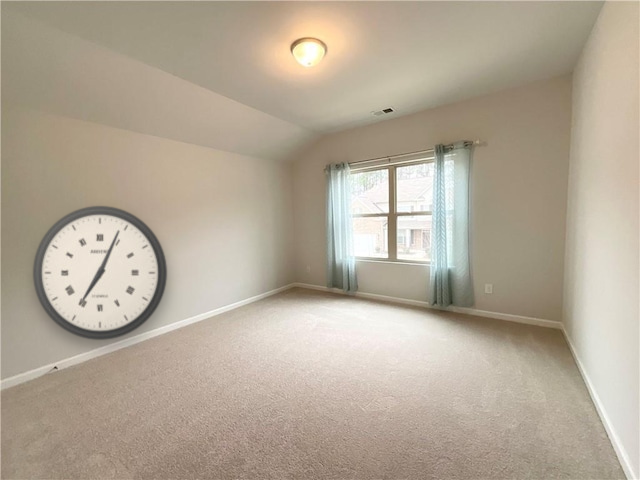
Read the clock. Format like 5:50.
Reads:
7:04
